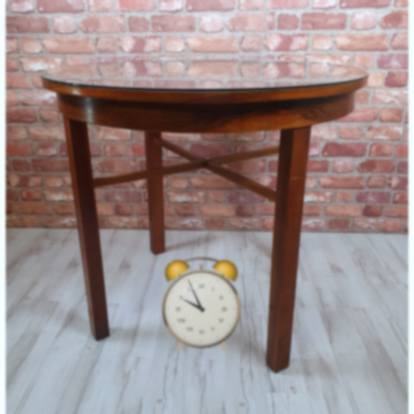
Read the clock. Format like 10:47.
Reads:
9:56
